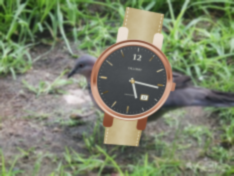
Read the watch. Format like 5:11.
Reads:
5:16
